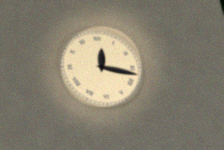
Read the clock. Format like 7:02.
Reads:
12:17
